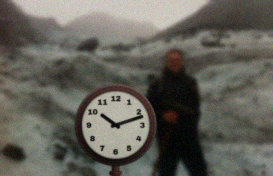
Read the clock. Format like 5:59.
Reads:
10:12
